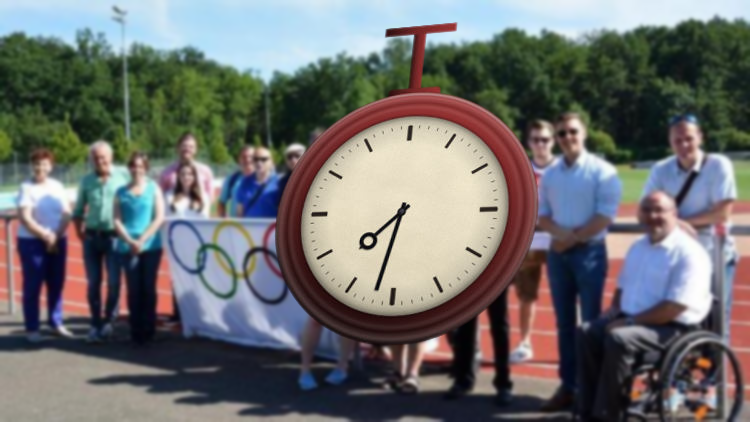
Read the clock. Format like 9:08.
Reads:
7:32
